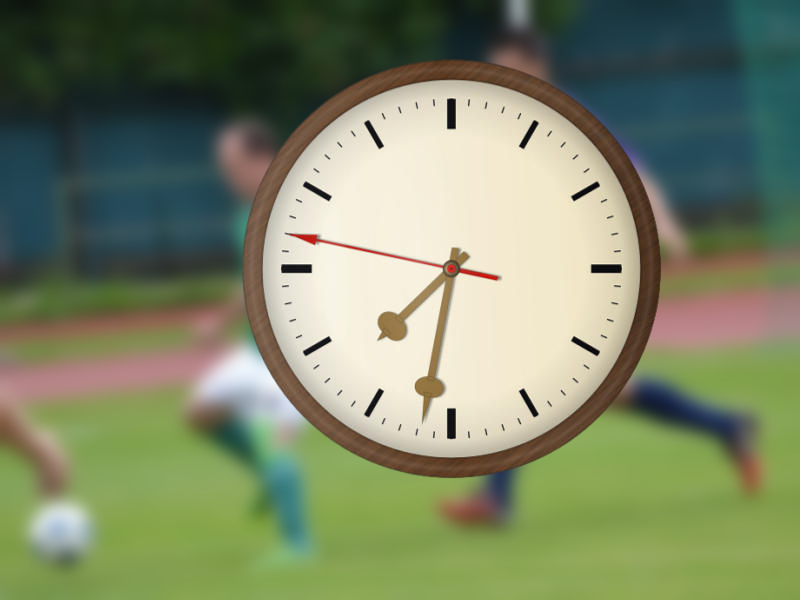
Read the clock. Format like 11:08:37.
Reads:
7:31:47
